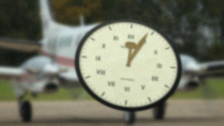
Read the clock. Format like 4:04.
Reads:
12:04
